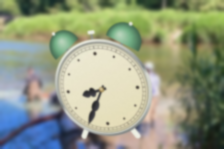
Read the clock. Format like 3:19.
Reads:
8:35
